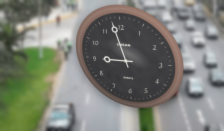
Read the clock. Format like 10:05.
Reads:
8:58
